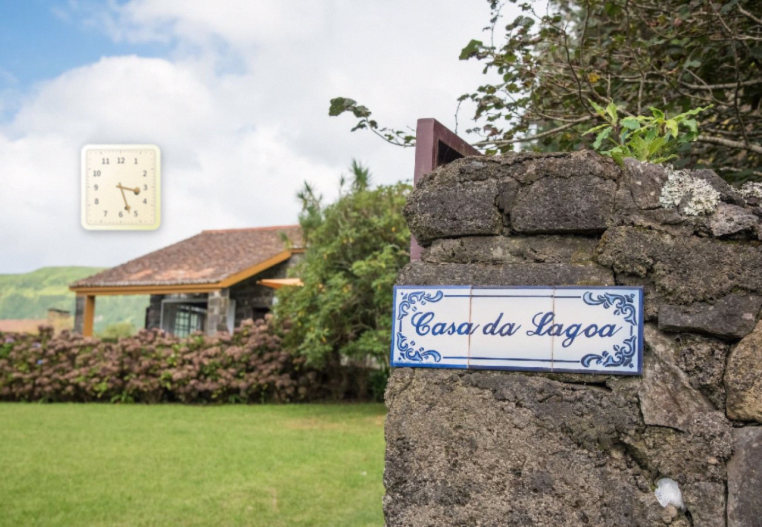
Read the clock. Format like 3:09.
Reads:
3:27
